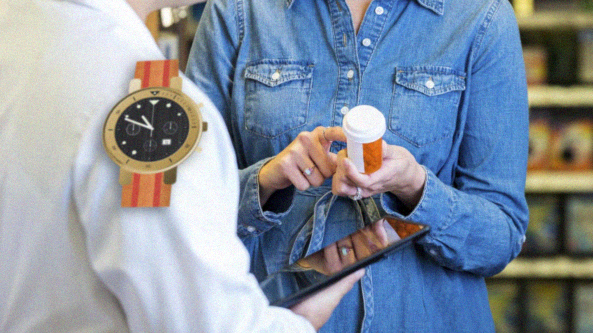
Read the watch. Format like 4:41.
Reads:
10:49
